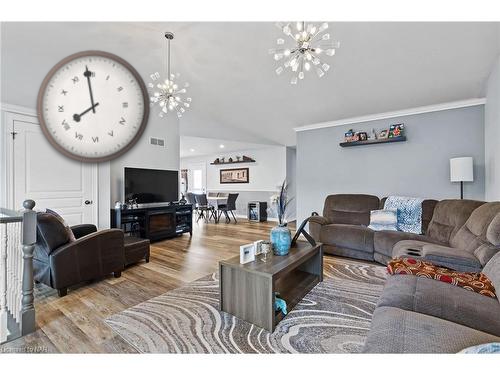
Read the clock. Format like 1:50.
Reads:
7:59
